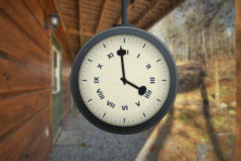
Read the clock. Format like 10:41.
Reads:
3:59
